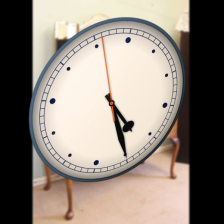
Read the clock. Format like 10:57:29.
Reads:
4:24:56
